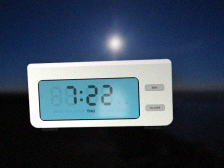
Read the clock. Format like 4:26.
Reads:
7:22
